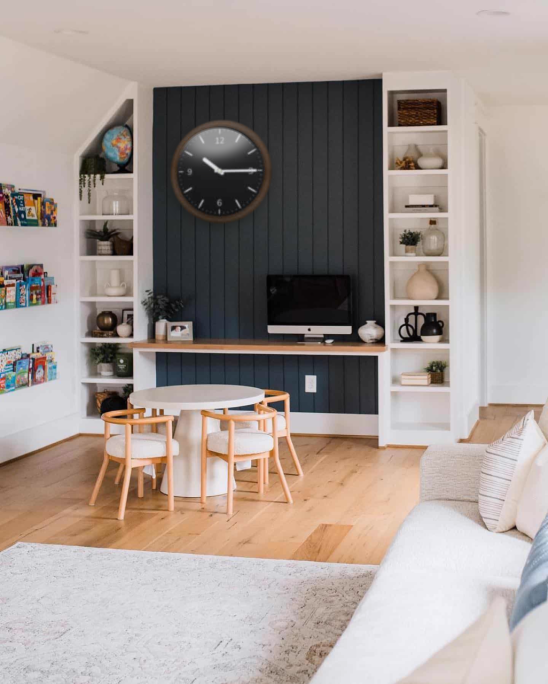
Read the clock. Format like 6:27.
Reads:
10:15
